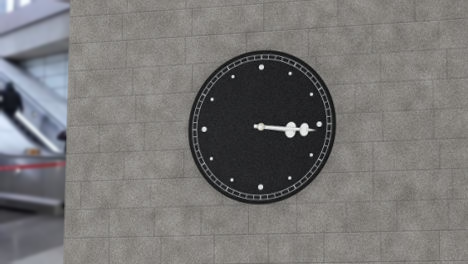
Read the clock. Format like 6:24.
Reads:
3:16
